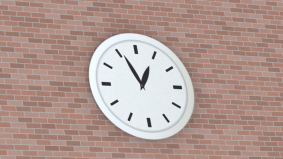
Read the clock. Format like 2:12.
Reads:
12:56
